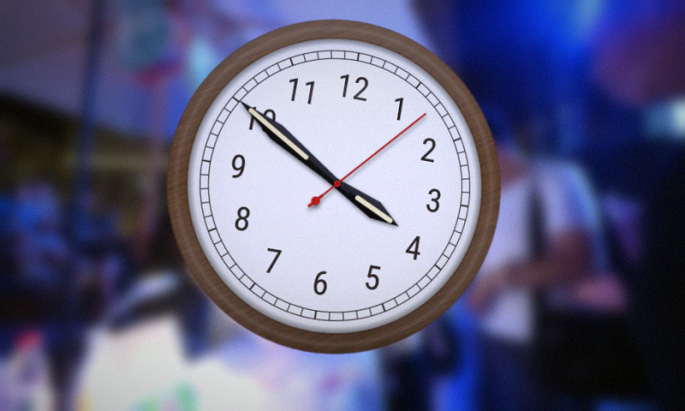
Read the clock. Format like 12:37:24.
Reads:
3:50:07
